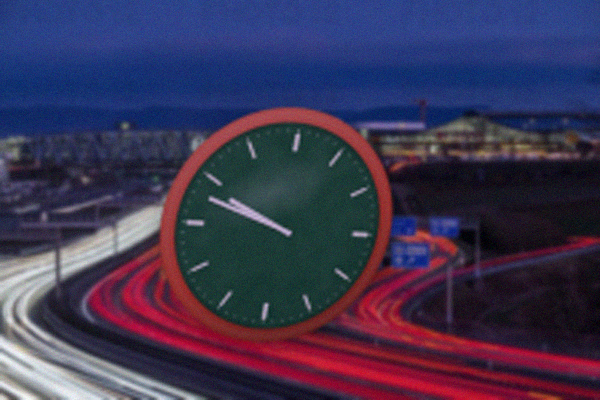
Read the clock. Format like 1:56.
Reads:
9:48
